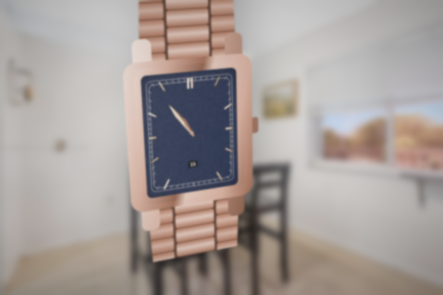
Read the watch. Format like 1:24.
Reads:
10:54
